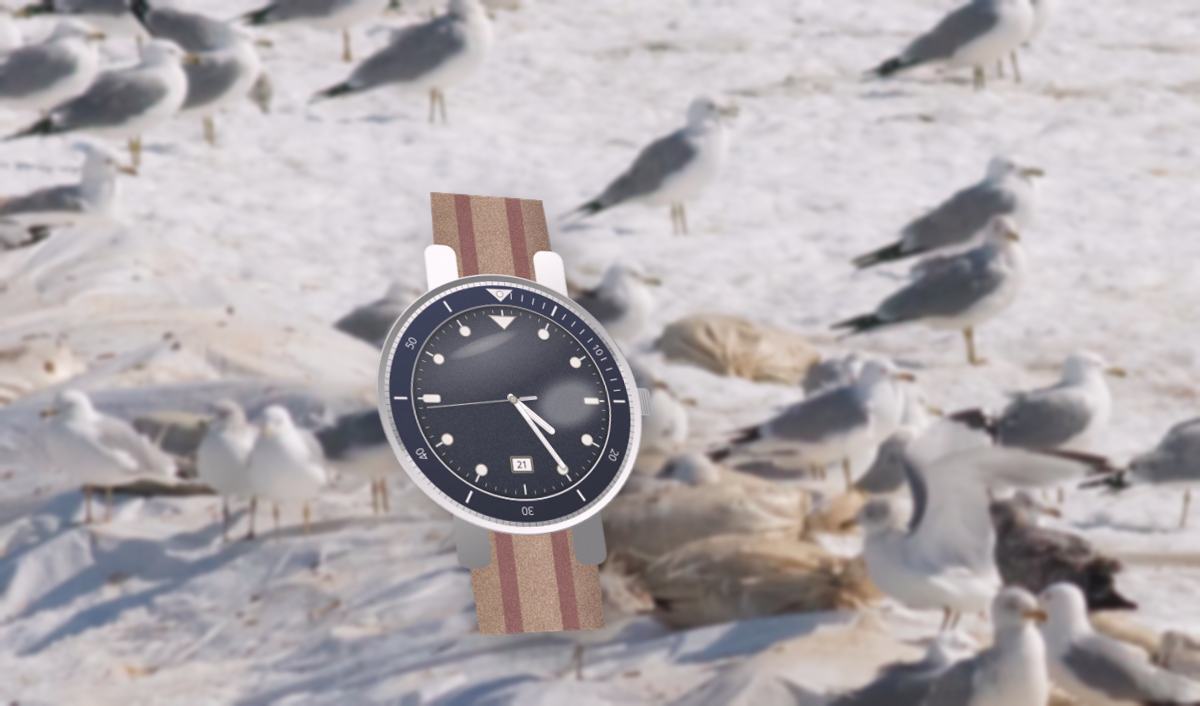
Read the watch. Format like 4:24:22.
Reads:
4:24:44
